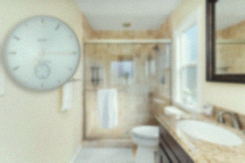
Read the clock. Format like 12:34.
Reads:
7:15
